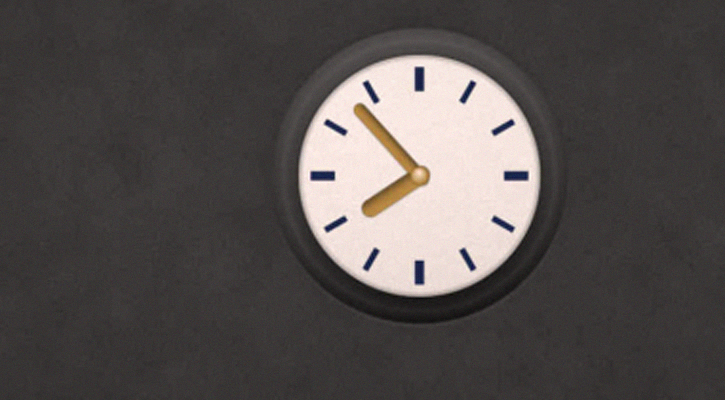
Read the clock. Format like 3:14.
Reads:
7:53
